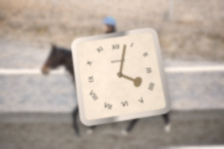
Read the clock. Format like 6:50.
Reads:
4:03
